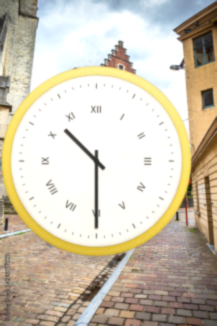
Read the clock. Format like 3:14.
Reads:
10:30
